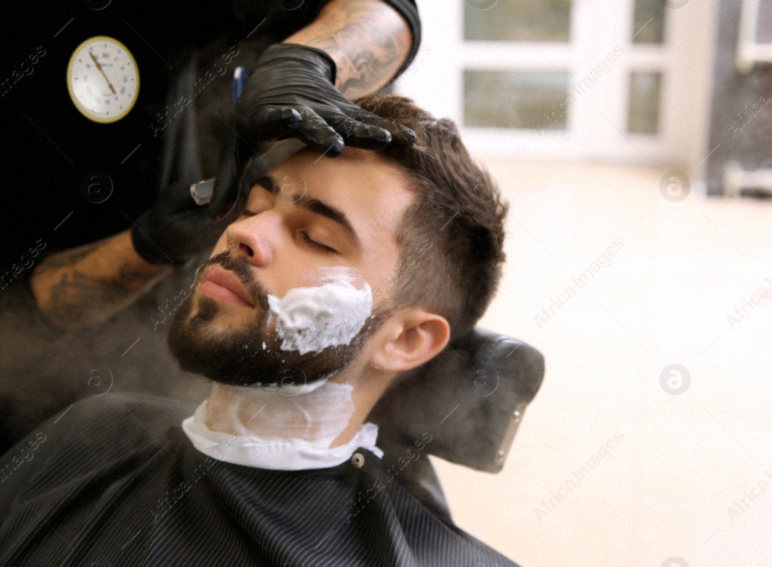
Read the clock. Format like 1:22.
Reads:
4:54
